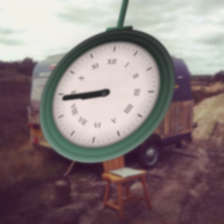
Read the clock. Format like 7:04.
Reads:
8:44
